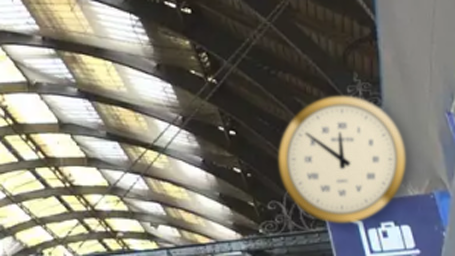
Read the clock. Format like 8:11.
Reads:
11:51
